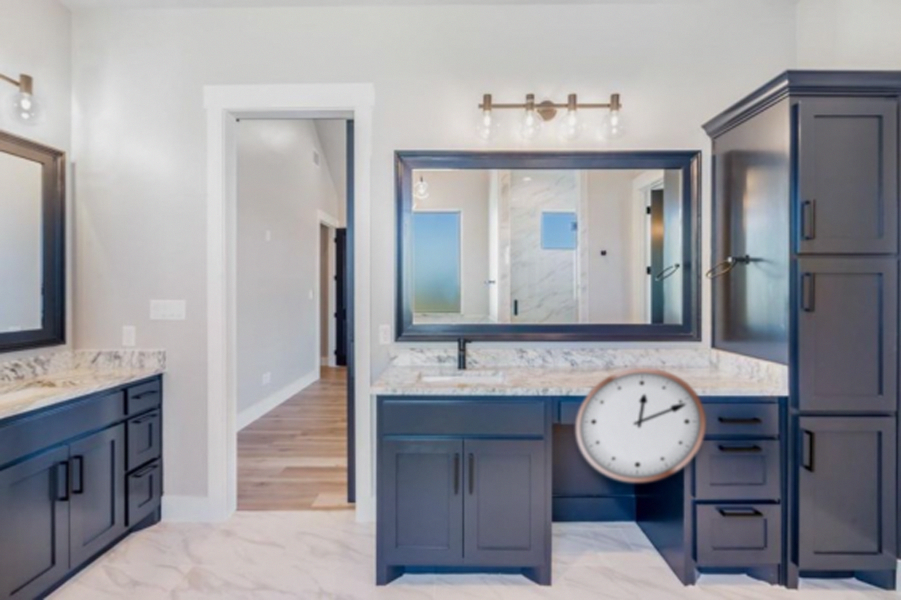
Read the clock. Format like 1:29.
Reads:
12:11
